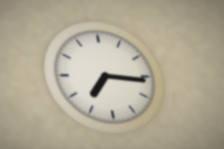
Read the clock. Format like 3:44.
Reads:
7:16
